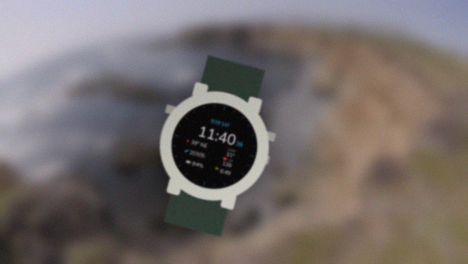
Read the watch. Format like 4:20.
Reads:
11:40
